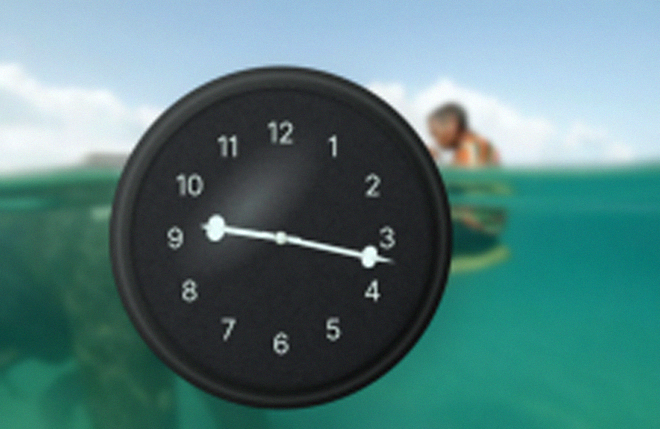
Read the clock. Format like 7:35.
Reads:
9:17
